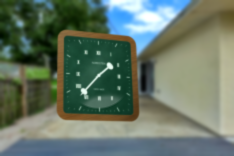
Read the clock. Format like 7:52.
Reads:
1:37
